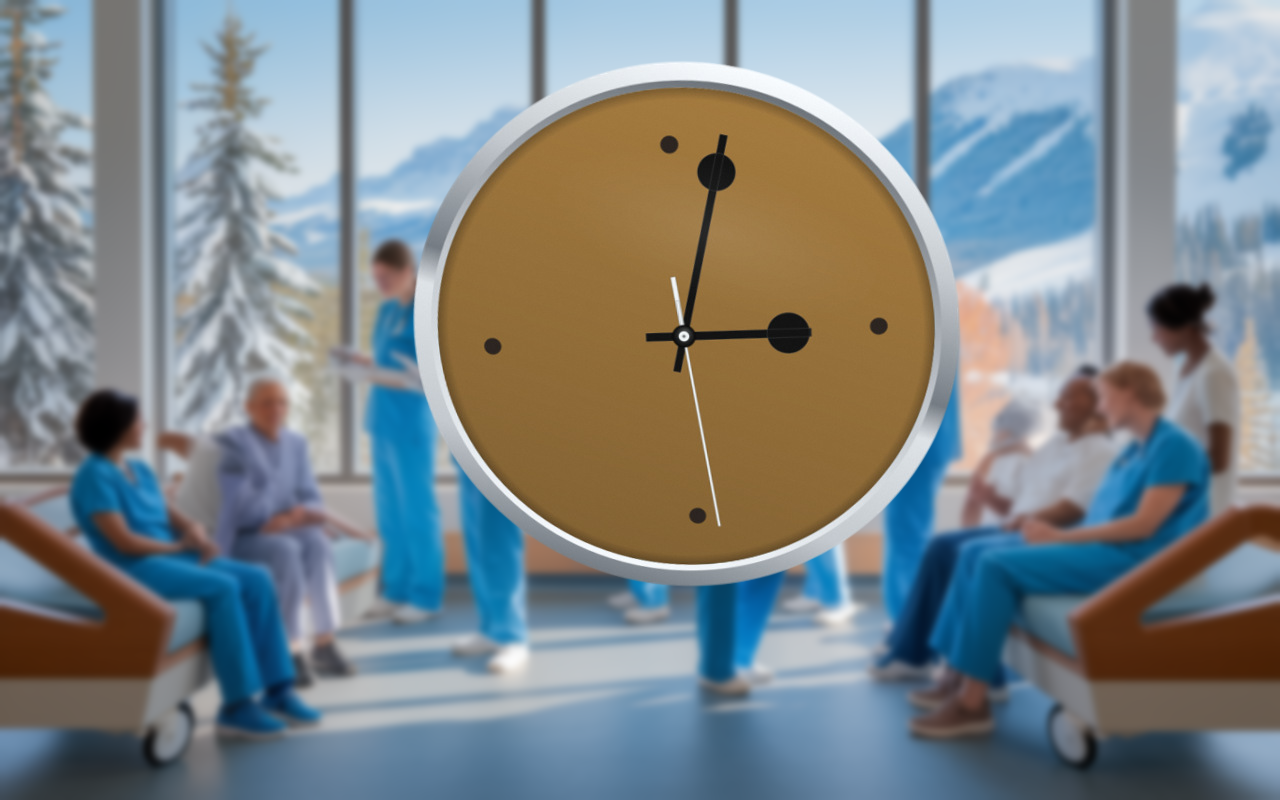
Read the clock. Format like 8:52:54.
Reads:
3:02:29
